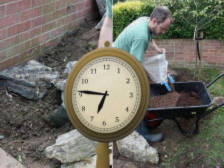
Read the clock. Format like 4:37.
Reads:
6:46
